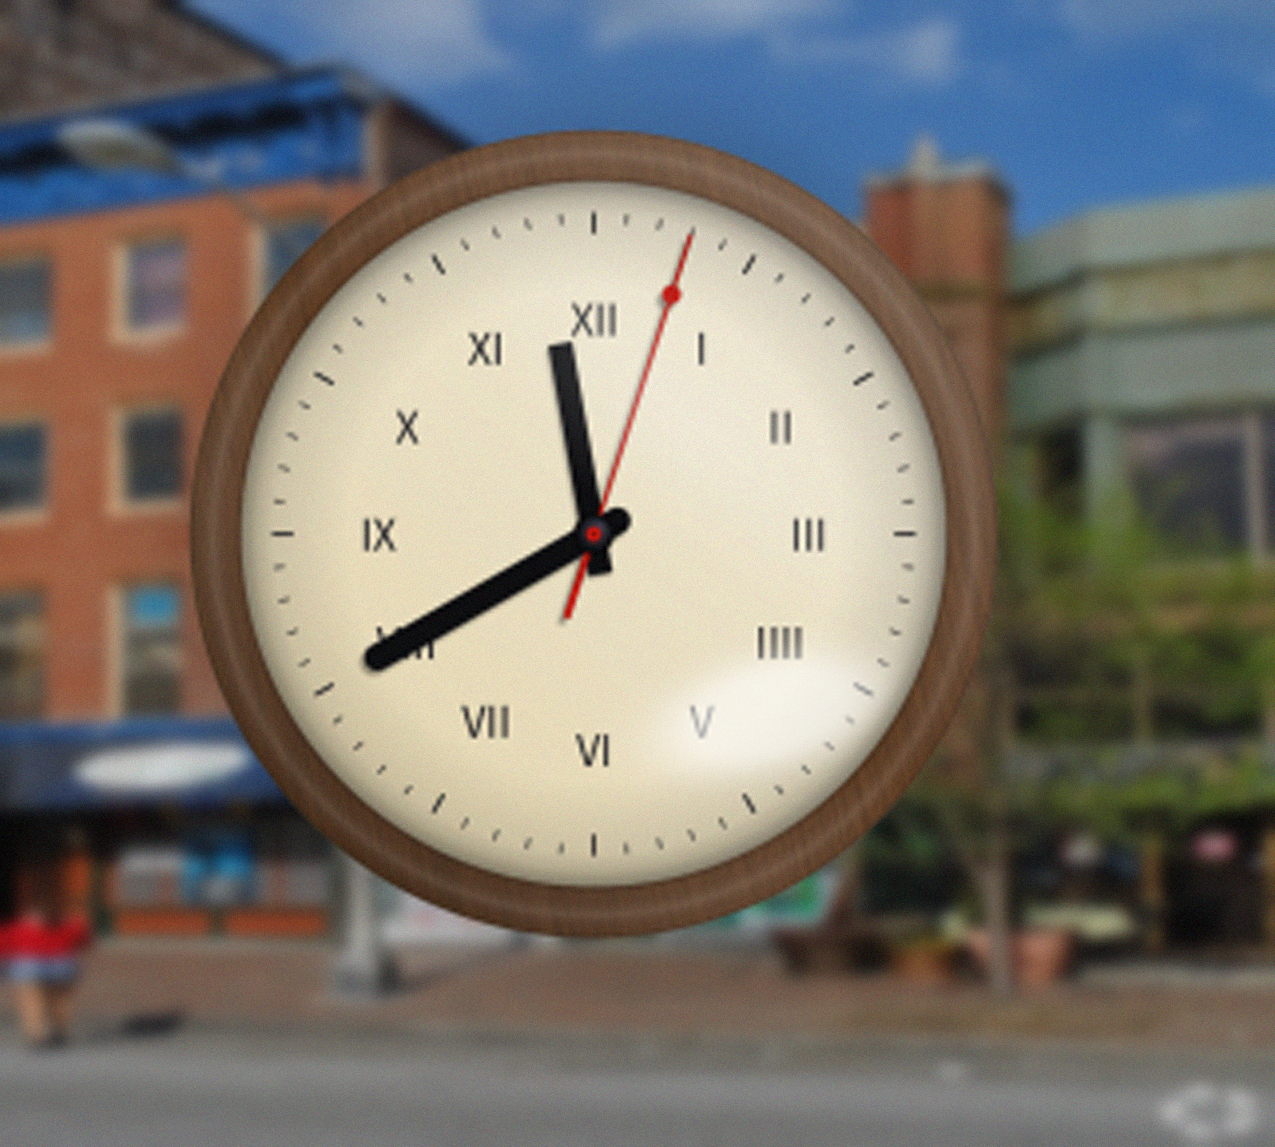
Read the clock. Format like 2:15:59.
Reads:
11:40:03
